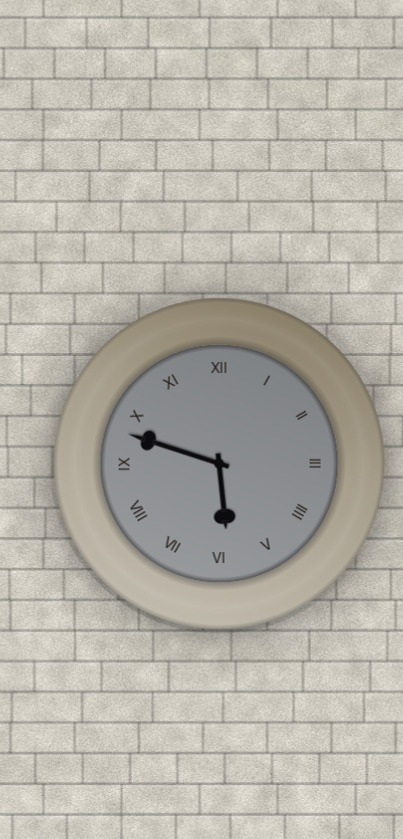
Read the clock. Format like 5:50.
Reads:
5:48
